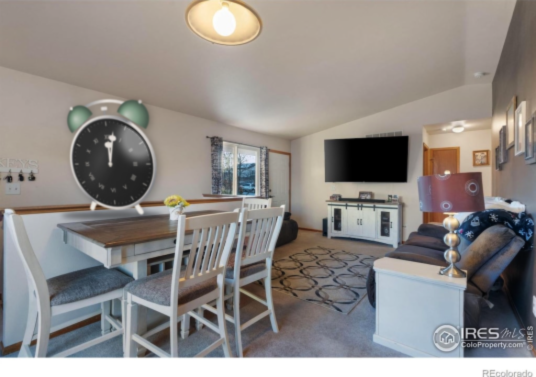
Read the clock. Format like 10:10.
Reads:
12:02
